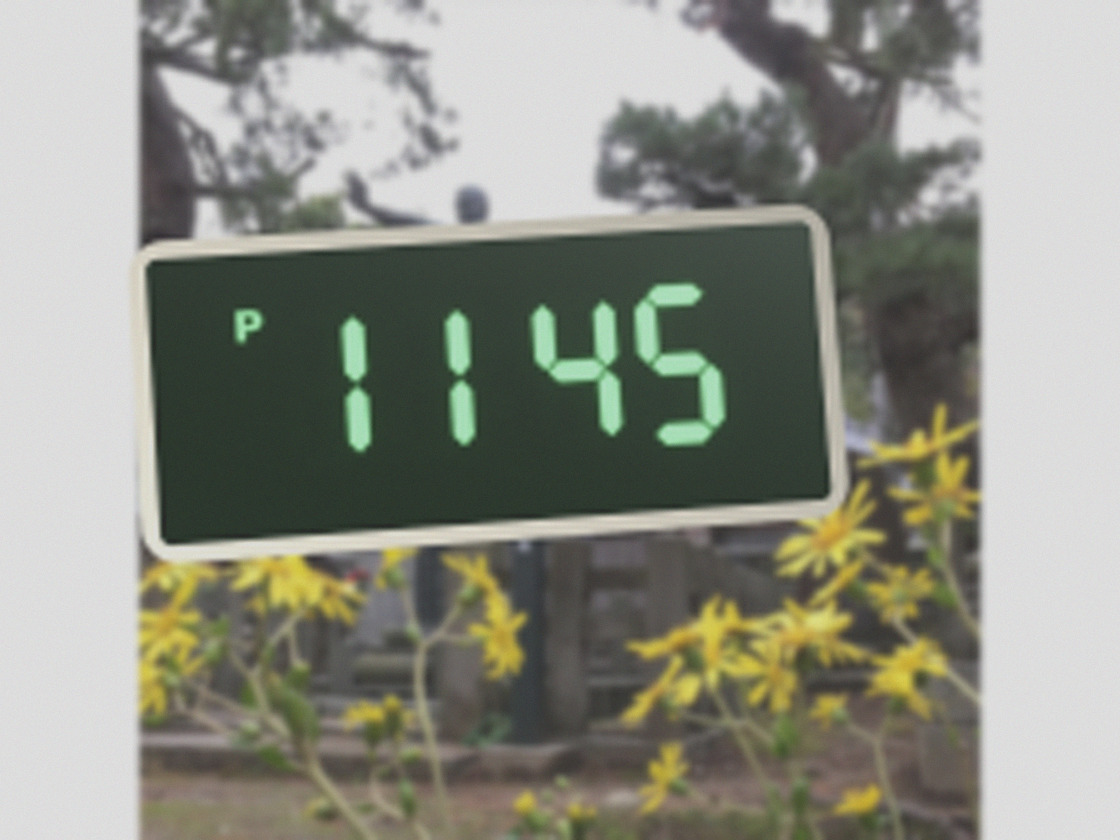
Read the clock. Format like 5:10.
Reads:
11:45
